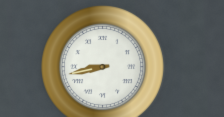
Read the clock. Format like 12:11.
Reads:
8:43
